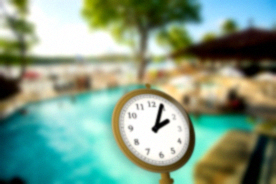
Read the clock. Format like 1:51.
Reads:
2:04
